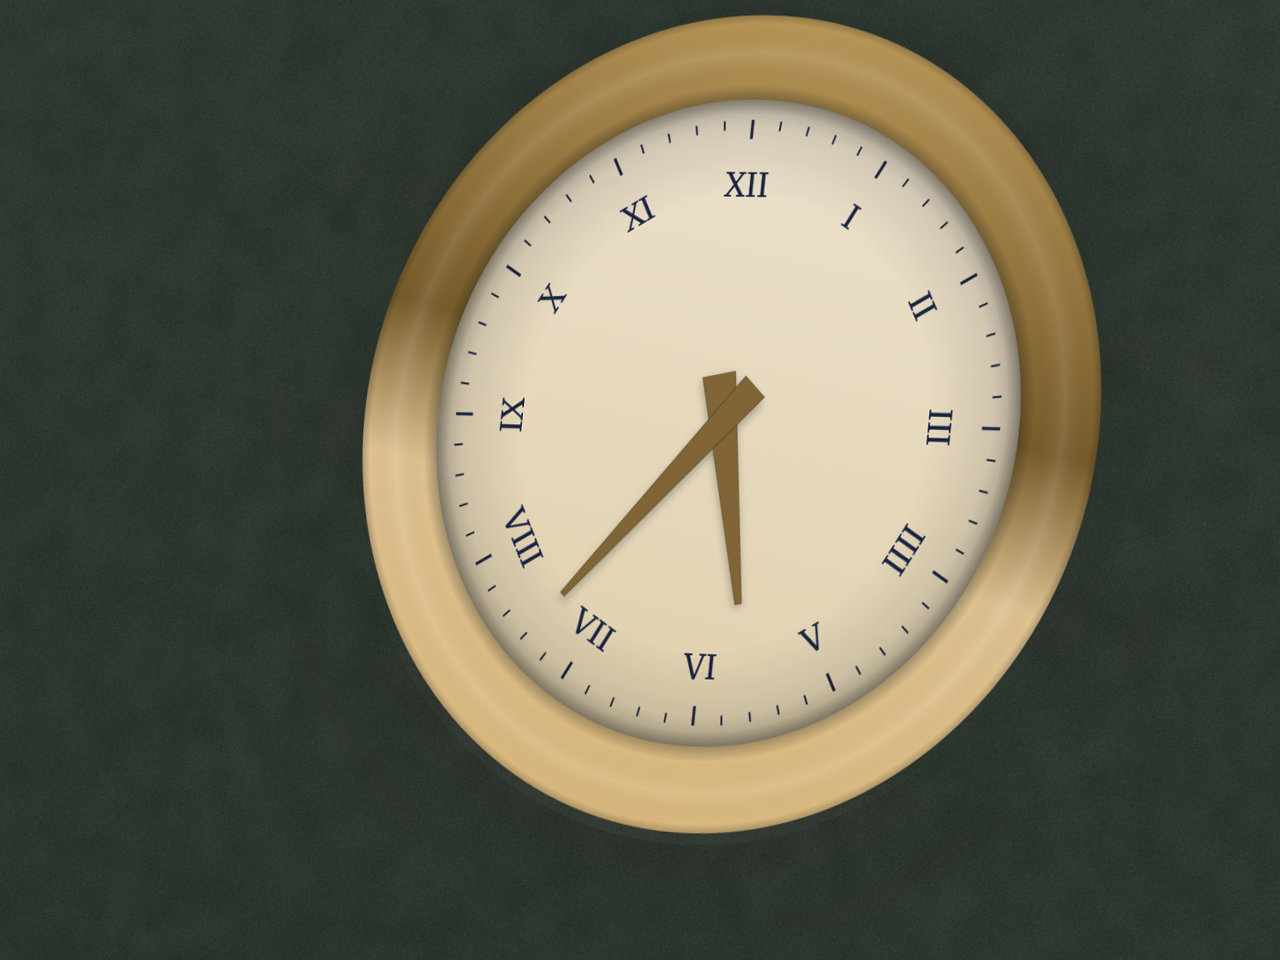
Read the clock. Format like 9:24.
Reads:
5:37
